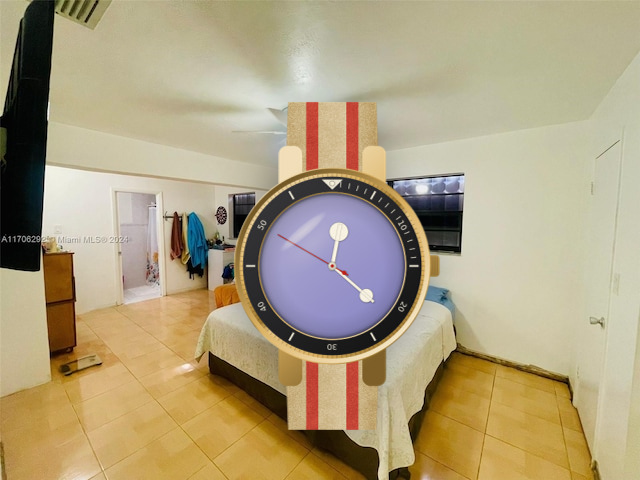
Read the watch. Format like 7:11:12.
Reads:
12:21:50
